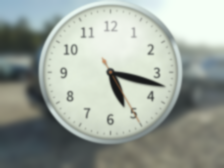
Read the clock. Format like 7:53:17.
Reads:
5:17:25
